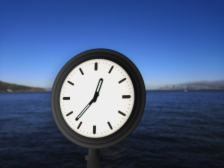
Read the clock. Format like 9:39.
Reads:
12:37
